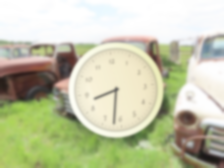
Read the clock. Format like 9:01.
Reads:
8:32
